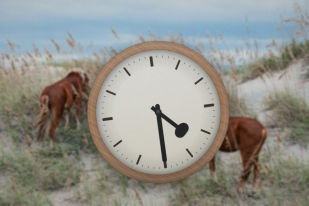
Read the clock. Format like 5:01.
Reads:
4:30
